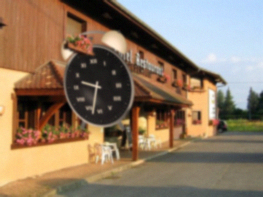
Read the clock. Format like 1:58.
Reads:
9:33
